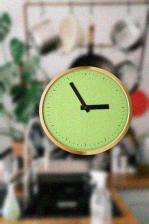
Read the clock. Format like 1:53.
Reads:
2:55
